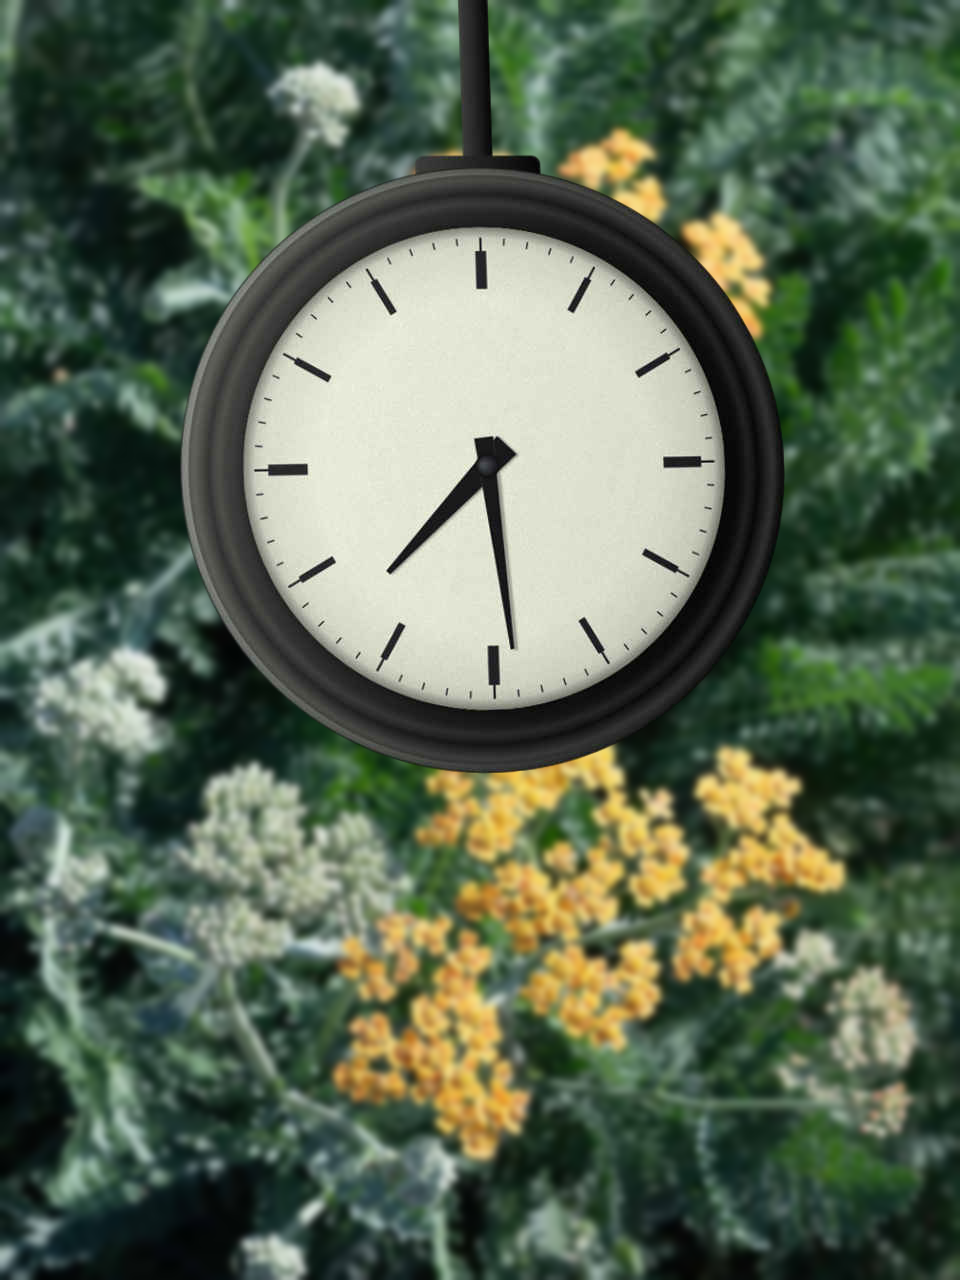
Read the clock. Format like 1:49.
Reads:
7:29
